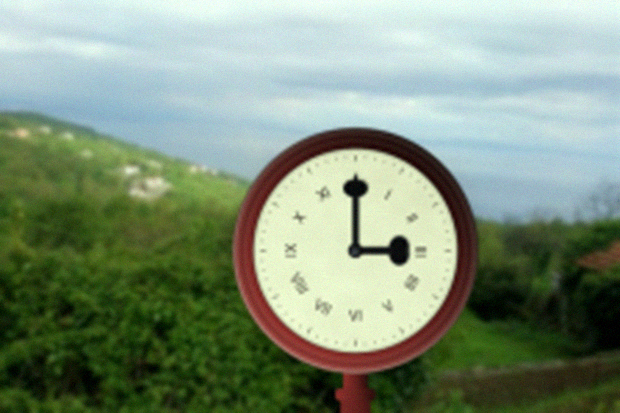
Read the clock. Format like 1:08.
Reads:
3:00
